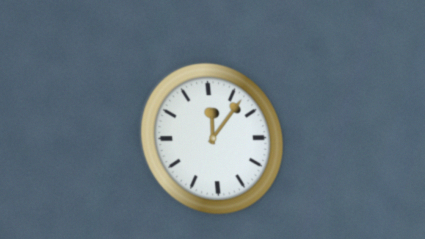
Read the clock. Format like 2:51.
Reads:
12:07
